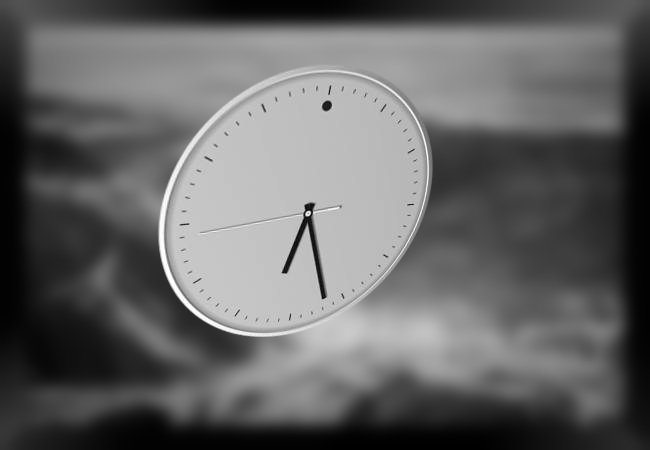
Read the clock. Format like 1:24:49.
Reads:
6:26:44
